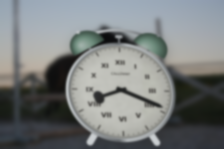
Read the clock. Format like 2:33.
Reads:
8:19
